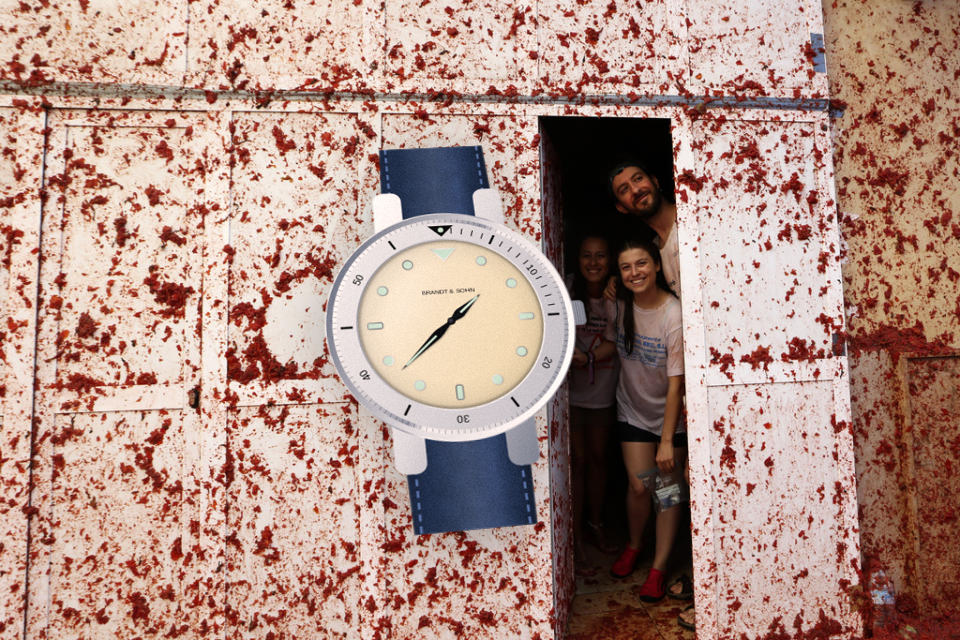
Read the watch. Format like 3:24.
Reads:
1:38
